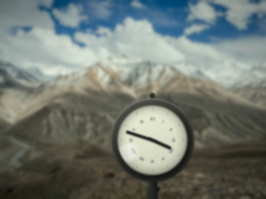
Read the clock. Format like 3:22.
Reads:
3:48
